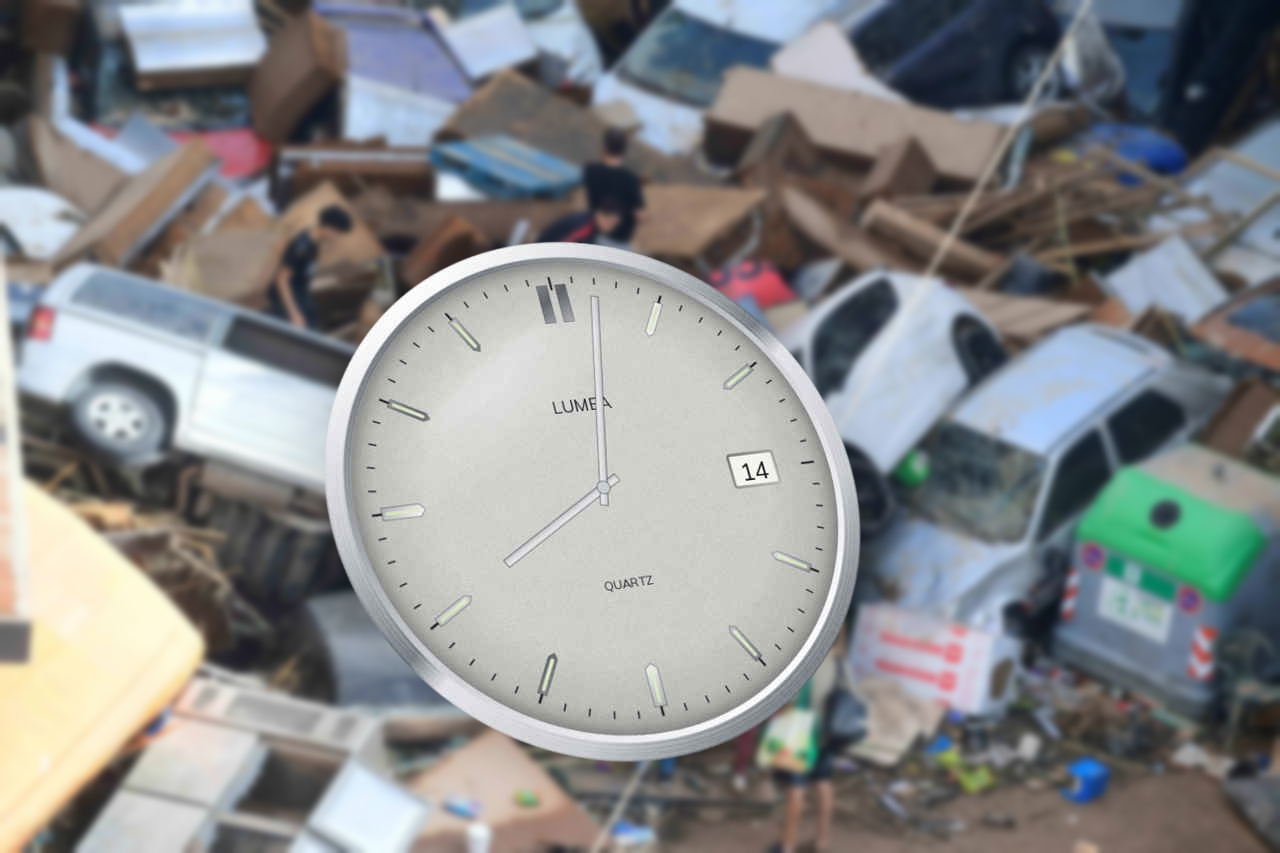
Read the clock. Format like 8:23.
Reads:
8:02
